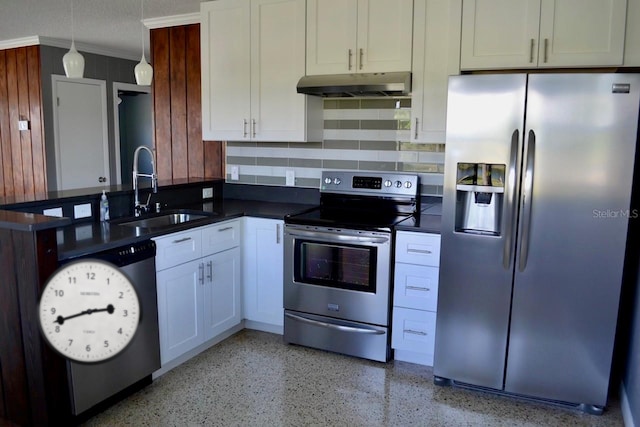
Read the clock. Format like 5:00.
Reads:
2:42
